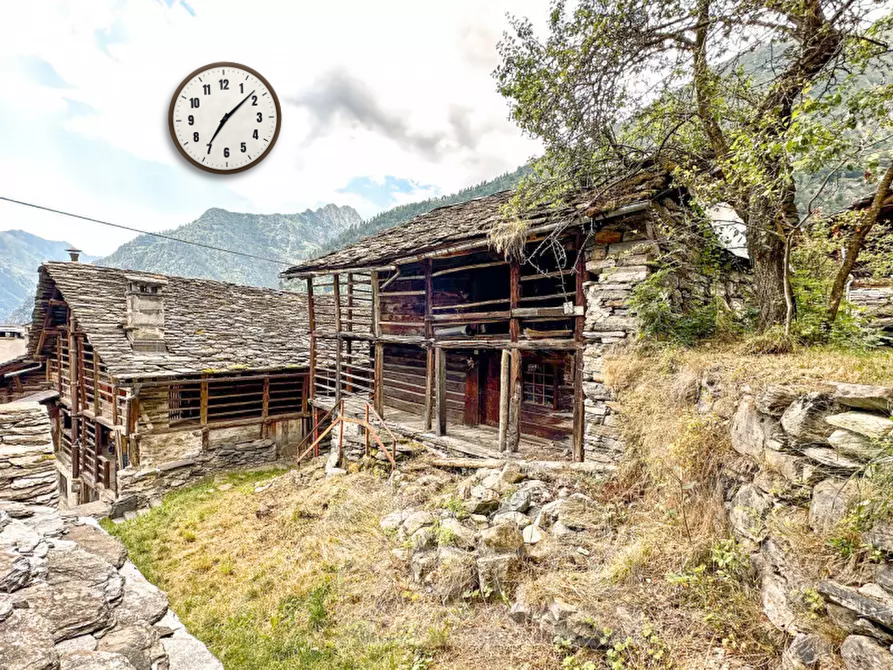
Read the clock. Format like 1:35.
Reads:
7:08
